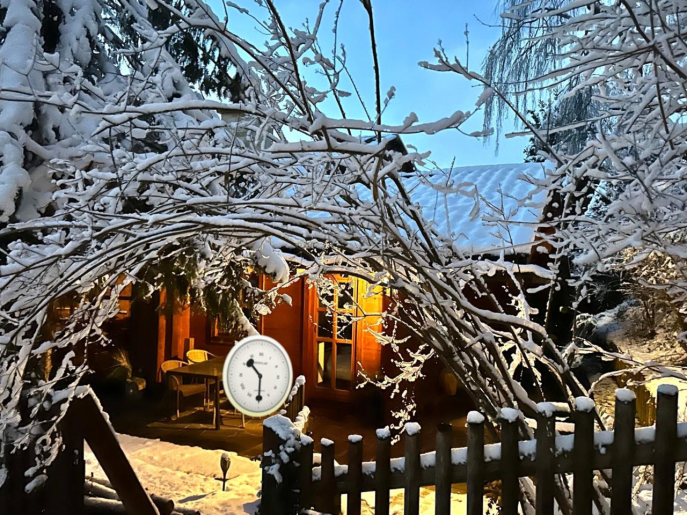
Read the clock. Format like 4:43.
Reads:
10:30
